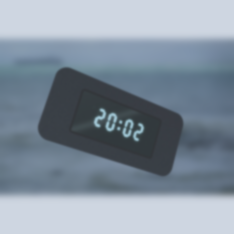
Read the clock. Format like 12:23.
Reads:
20:02
